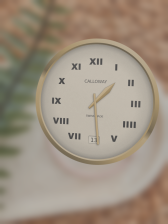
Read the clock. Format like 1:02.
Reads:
1:29
